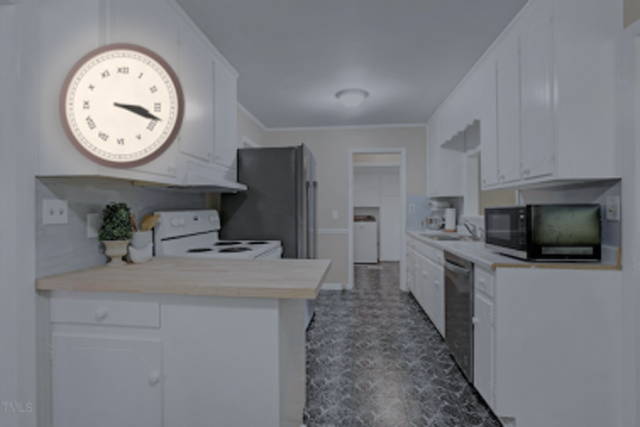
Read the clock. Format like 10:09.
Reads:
3:18
